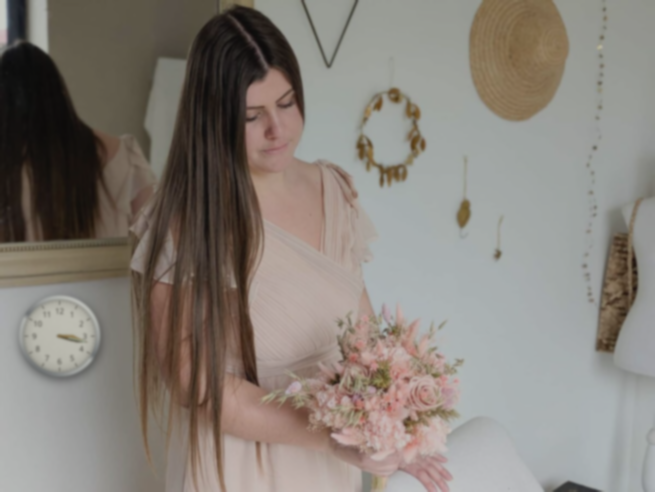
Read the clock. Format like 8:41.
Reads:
3:17
